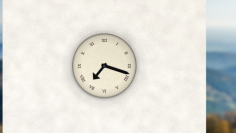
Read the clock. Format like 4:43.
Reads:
7:18
